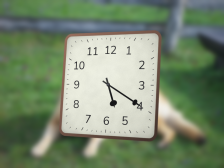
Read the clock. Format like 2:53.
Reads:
5:20
